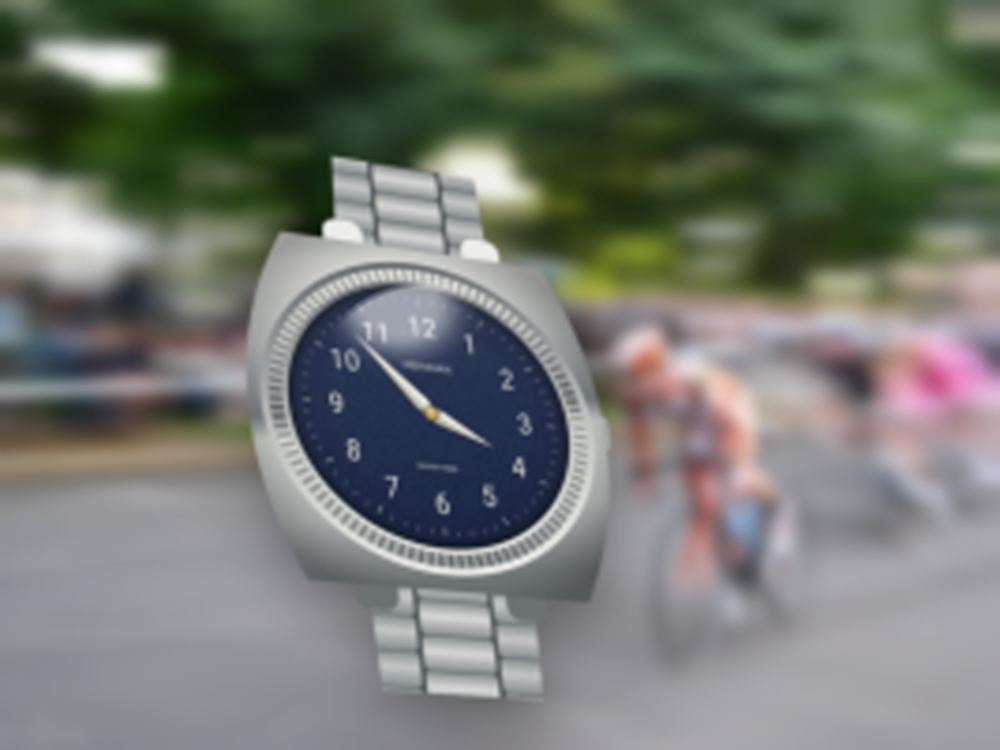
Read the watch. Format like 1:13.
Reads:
3:53
